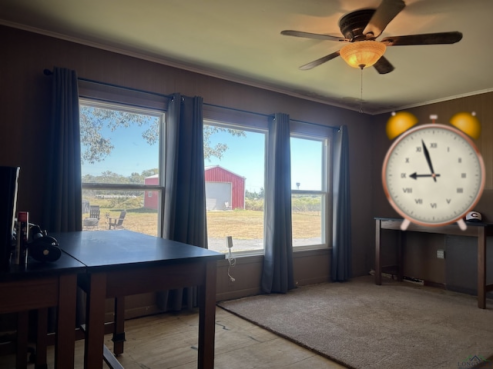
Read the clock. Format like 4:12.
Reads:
8:57
